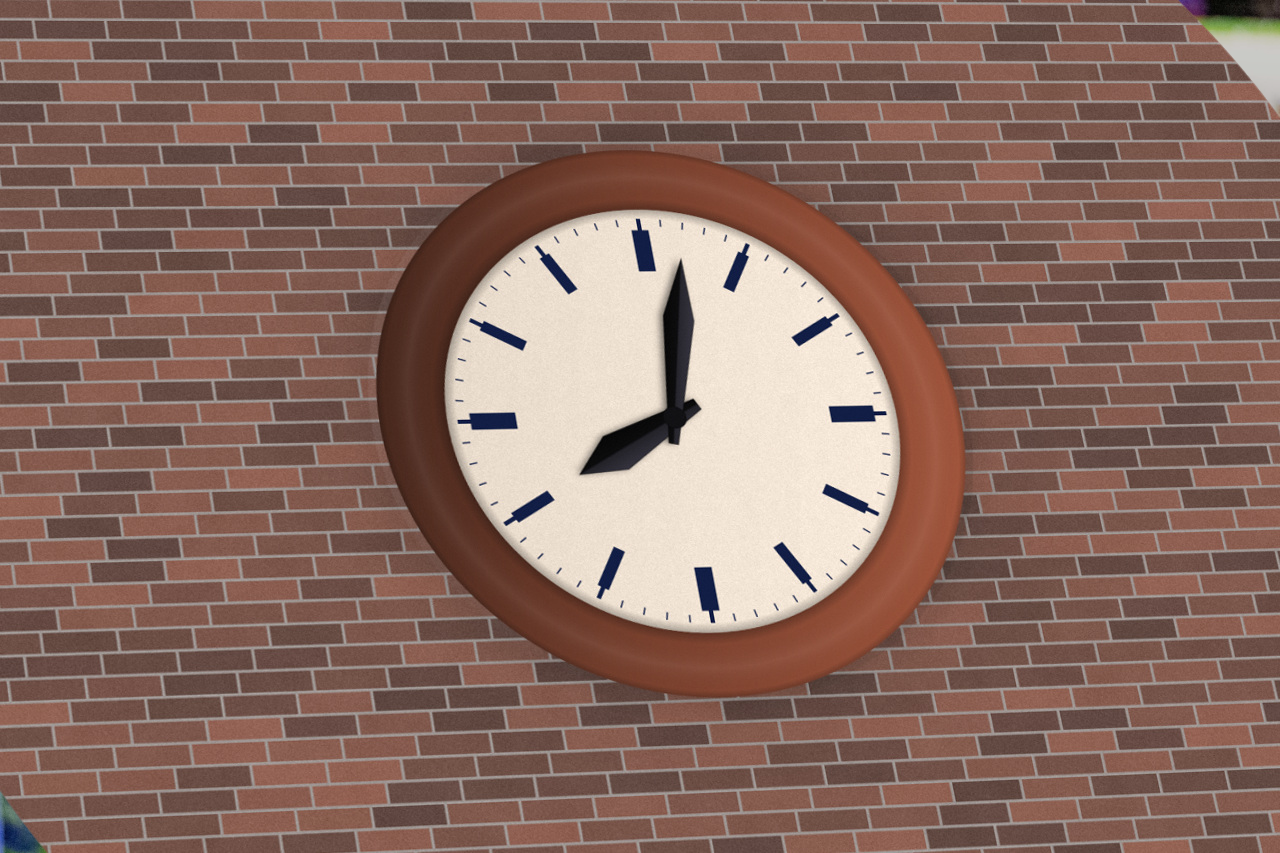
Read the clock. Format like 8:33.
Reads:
8:02
